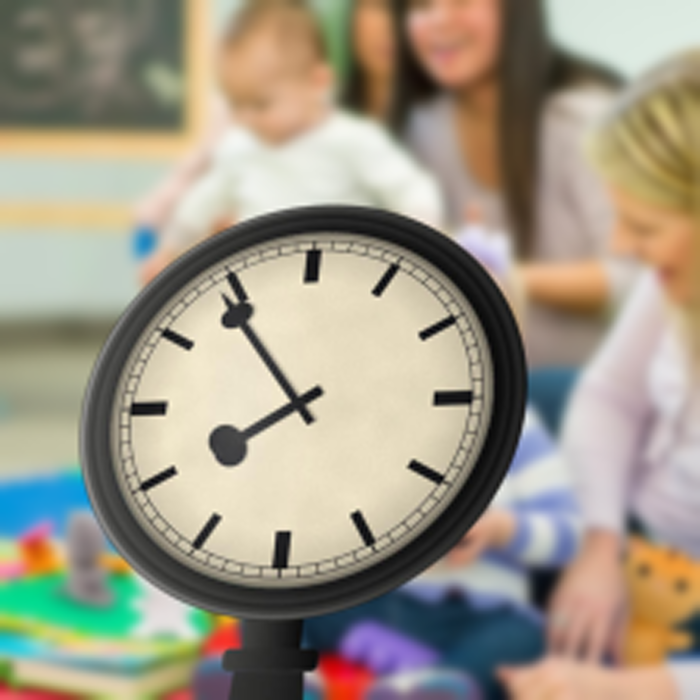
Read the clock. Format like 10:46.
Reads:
7:54
